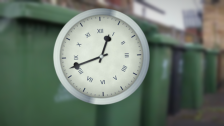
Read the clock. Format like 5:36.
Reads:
12:42
